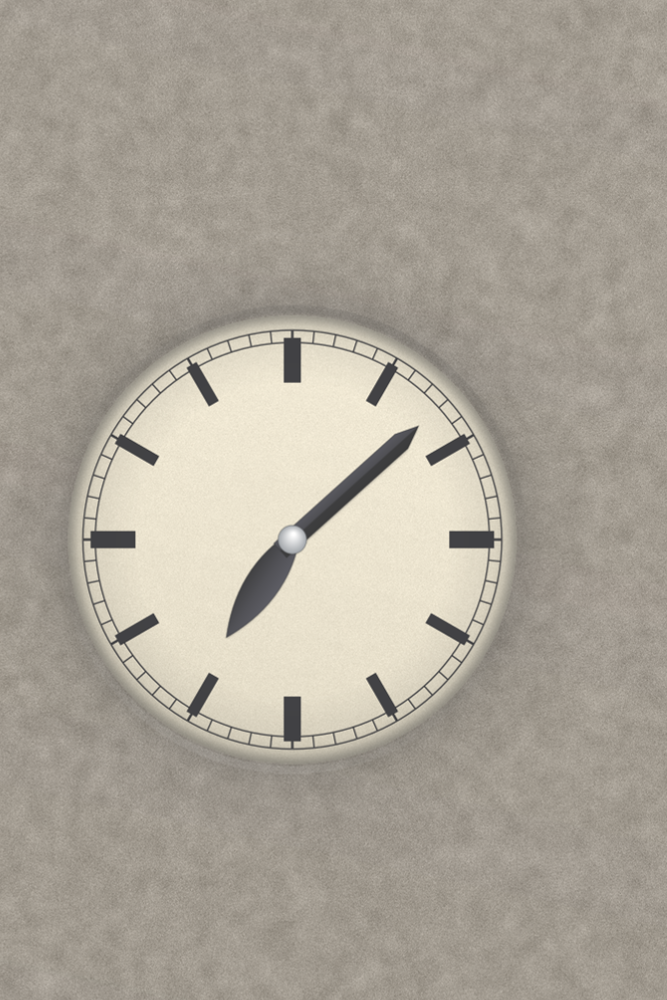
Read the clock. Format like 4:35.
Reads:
7:08
